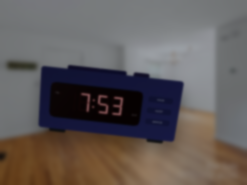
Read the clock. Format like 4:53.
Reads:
7:53
